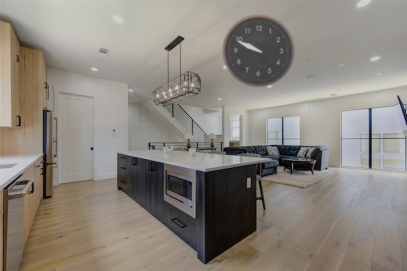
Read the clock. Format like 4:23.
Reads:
9:49
